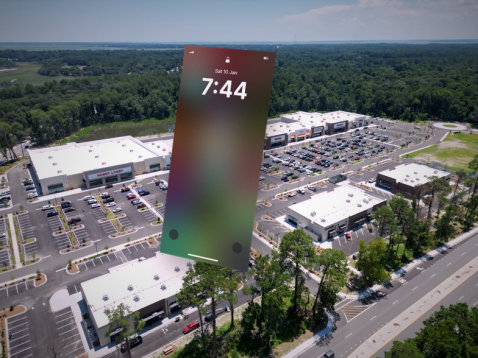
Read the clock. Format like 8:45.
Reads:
7:44
